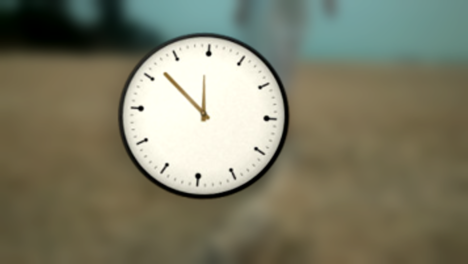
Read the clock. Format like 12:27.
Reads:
11:52
